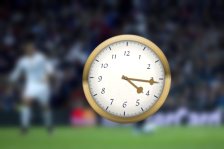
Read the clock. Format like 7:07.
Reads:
4:16
